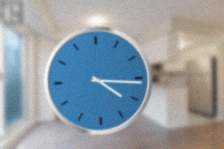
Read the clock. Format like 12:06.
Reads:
4:16
